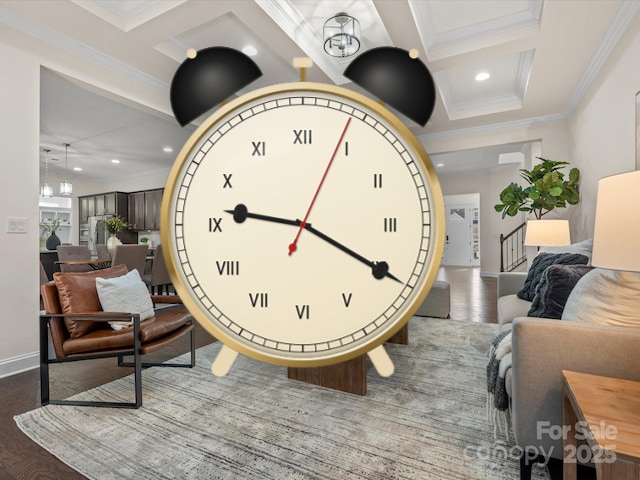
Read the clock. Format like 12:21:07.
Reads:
9:20:04
